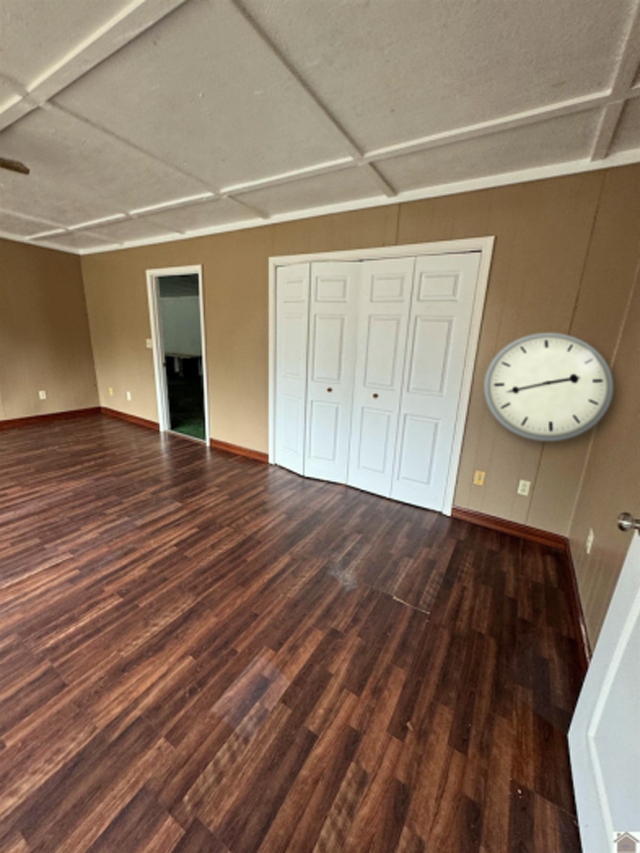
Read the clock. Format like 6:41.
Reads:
2:43
